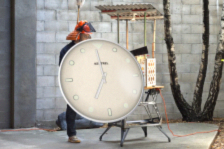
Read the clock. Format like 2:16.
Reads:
6:59
